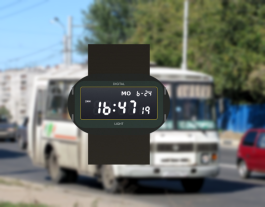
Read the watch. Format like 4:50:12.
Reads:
16:47:19
